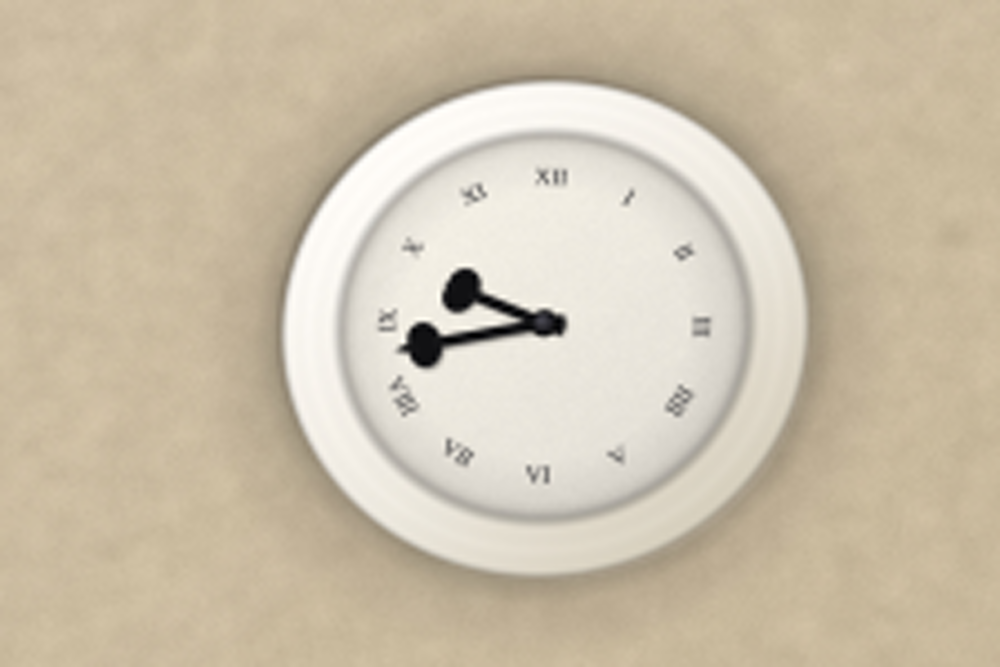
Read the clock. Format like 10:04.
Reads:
9:43
